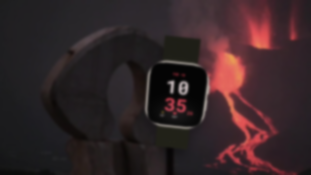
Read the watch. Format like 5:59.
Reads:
10:35
